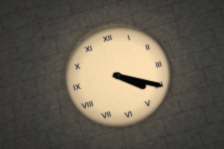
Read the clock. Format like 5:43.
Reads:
4:20
